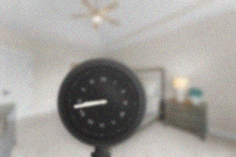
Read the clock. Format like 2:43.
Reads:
8:43
